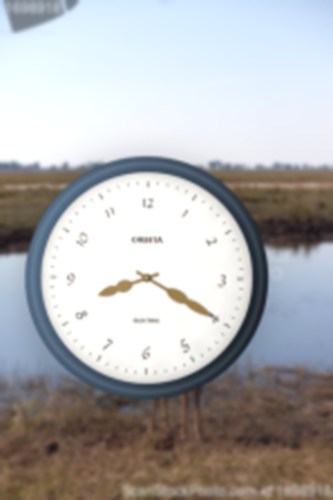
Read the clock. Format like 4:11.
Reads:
8:20
